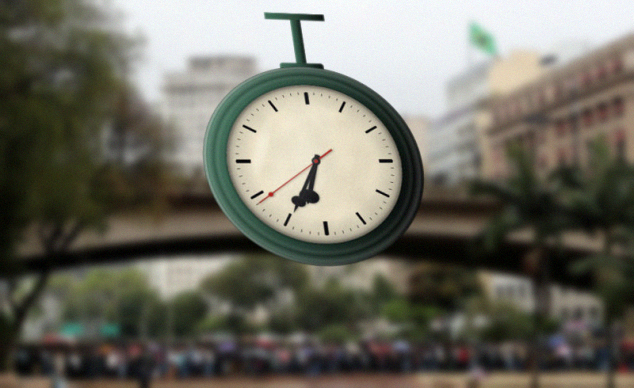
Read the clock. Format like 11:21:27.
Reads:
6:34:39
